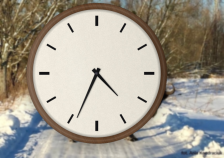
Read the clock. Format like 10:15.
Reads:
4:34
